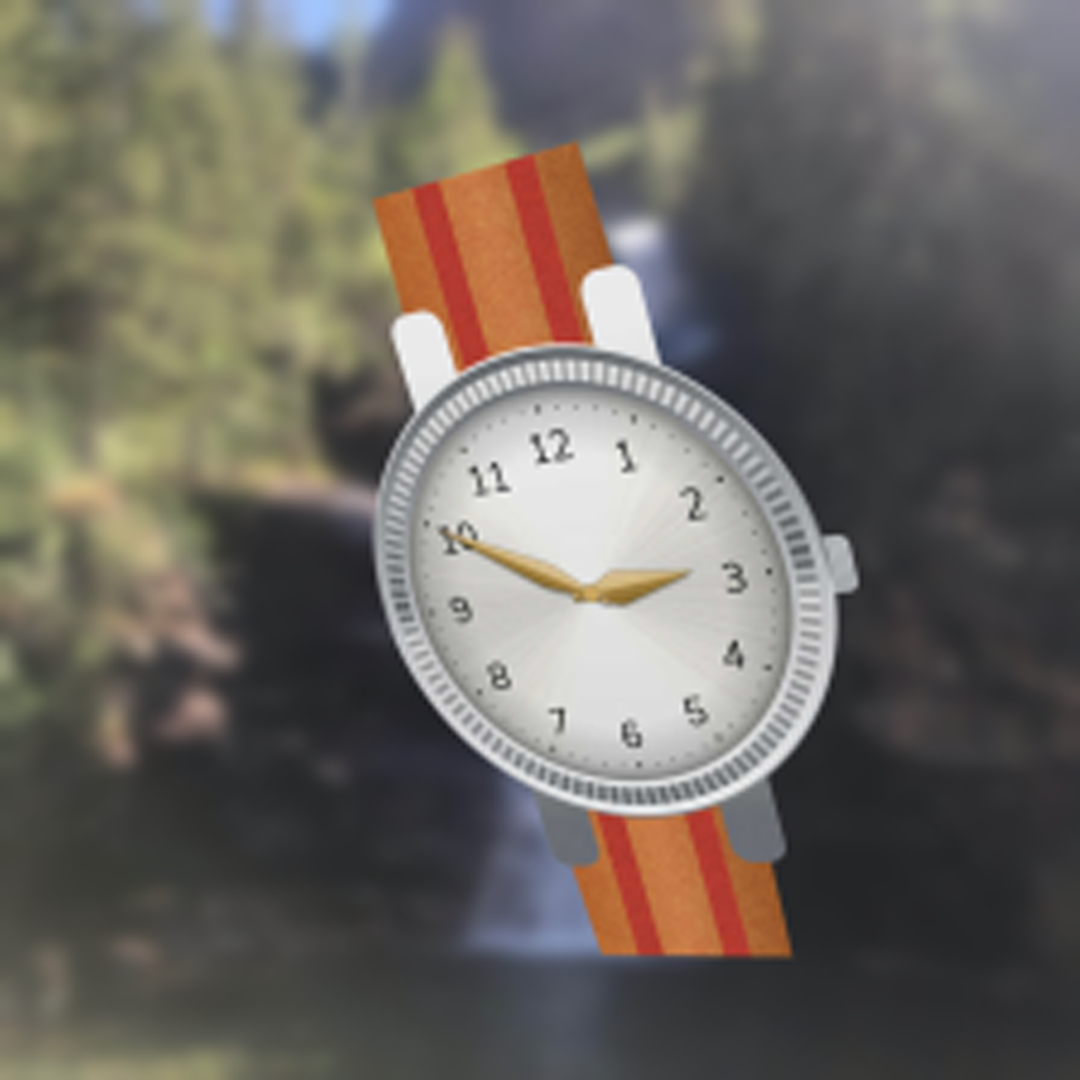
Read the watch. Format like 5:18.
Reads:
2:50
